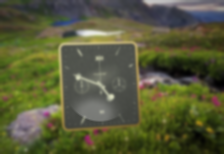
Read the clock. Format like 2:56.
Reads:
4:49
